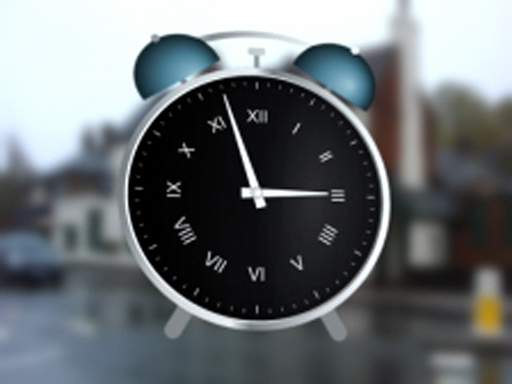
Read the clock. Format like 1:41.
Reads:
2:57
